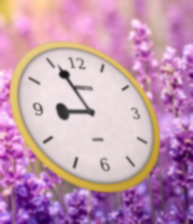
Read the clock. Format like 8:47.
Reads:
8:56
